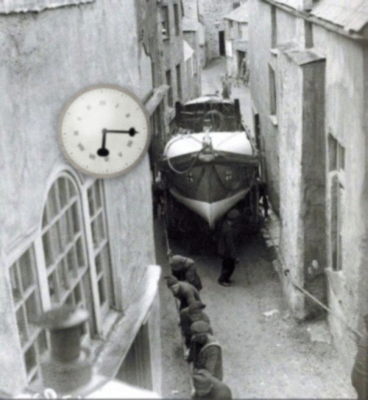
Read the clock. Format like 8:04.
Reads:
6:16
